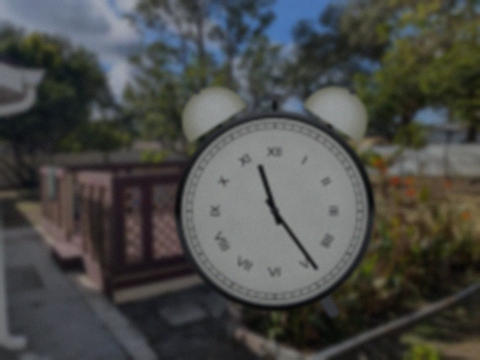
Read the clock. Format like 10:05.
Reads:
11:24
